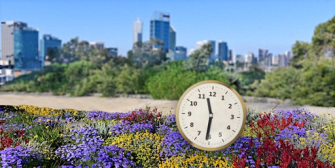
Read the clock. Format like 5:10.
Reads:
11:31
